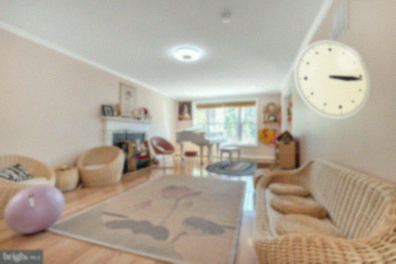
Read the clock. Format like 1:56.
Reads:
3:16
